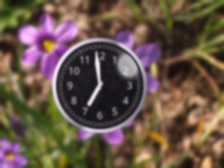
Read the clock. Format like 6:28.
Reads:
6:59
